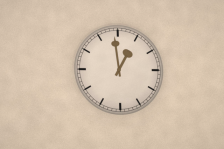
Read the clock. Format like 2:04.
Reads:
12:59
